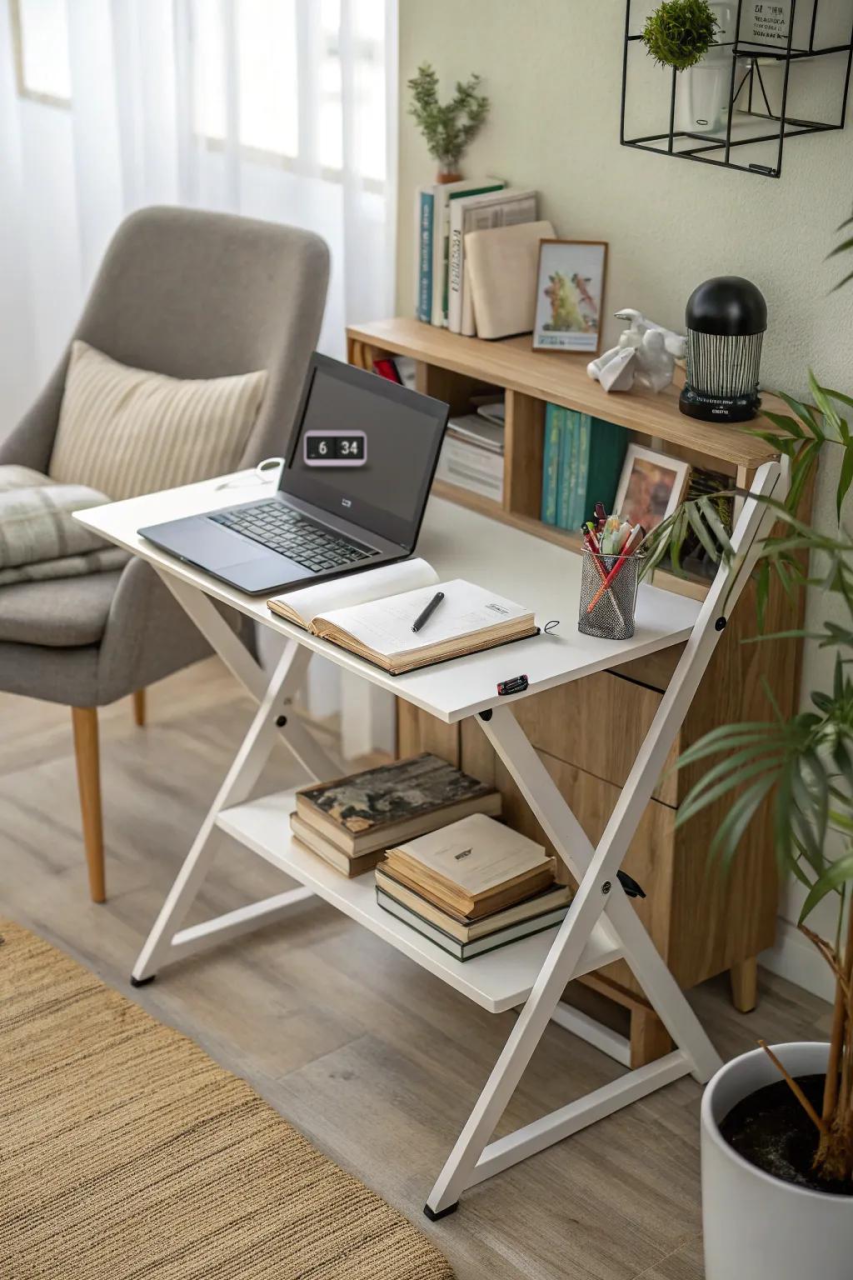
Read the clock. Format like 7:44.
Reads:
6:34
